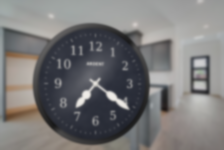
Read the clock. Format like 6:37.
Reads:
7:21
